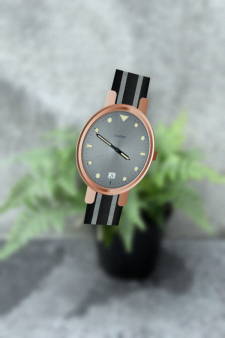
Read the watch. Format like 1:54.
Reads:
3:49
